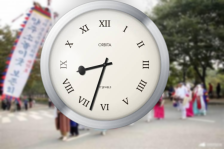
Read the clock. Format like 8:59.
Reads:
8:33
